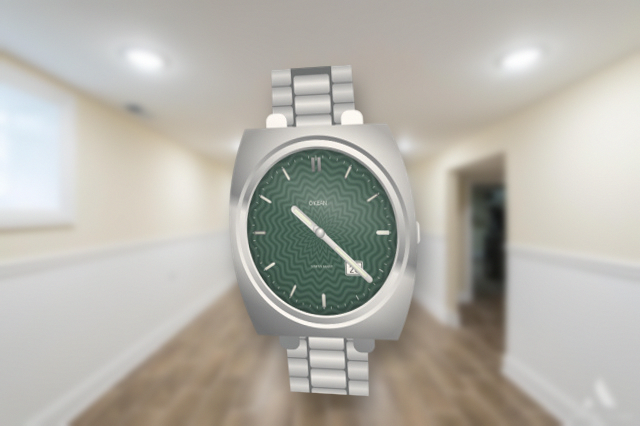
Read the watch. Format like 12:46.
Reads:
10:22
